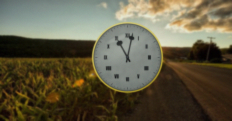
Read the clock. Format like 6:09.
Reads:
11:02
